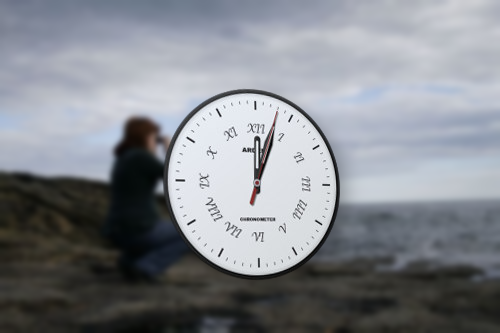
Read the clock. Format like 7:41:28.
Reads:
12:03:03
